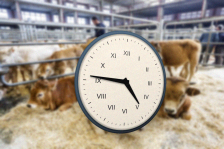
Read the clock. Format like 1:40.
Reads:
4:46
